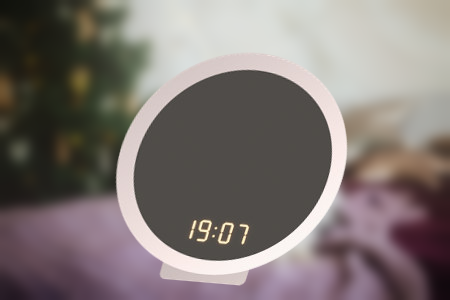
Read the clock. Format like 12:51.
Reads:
19:07
